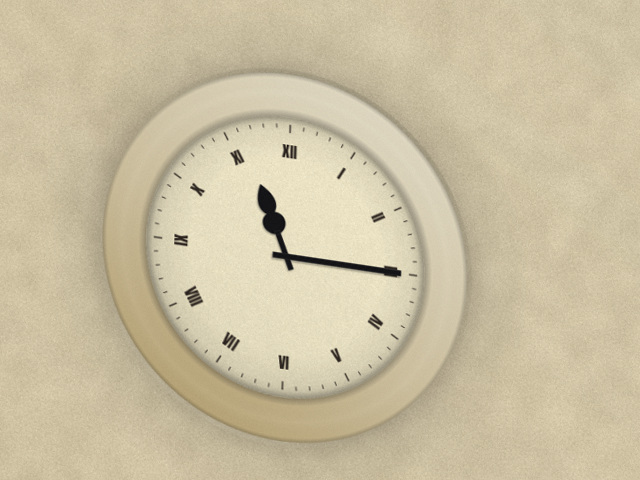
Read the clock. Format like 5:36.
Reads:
11:15
